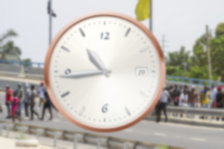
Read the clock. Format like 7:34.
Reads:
10:44
